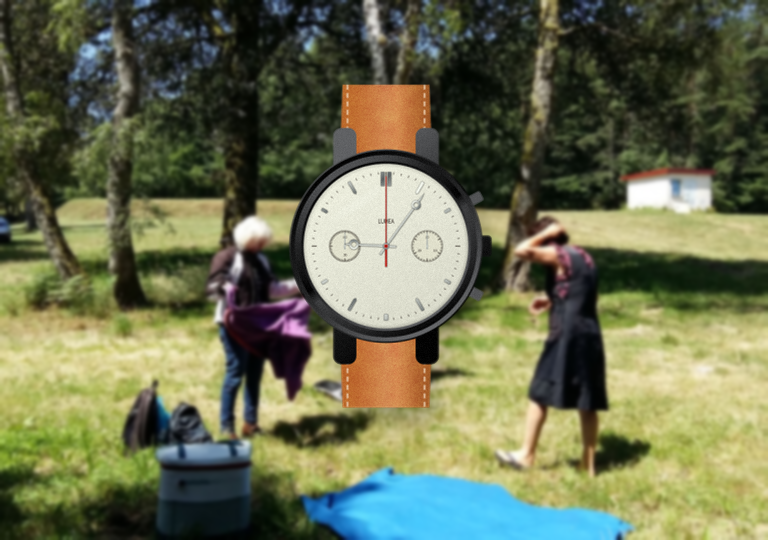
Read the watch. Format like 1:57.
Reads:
9:06
